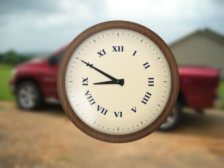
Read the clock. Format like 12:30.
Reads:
8:50
